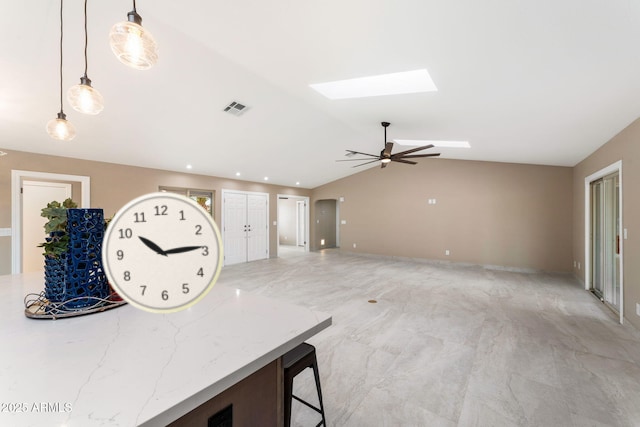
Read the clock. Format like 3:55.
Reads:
10:14
